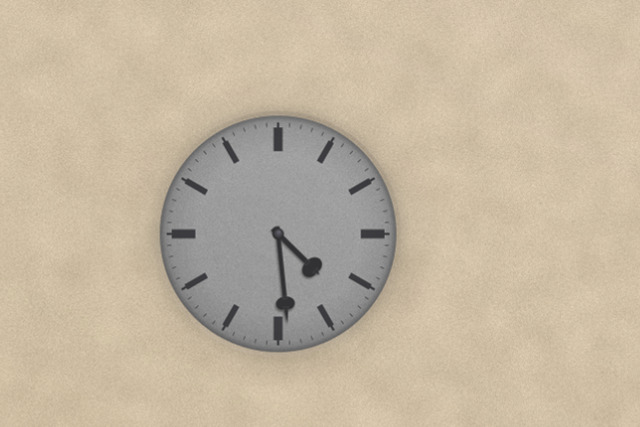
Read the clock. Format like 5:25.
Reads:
4:29
